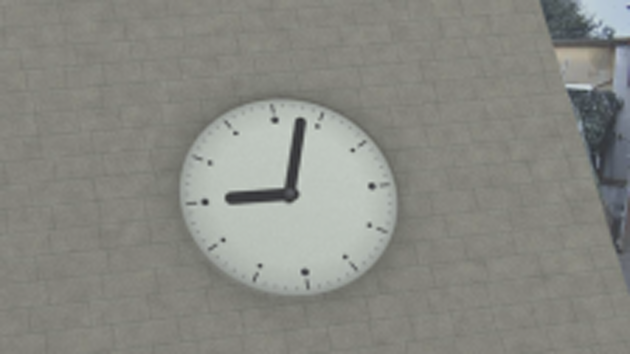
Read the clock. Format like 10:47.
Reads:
9:03
